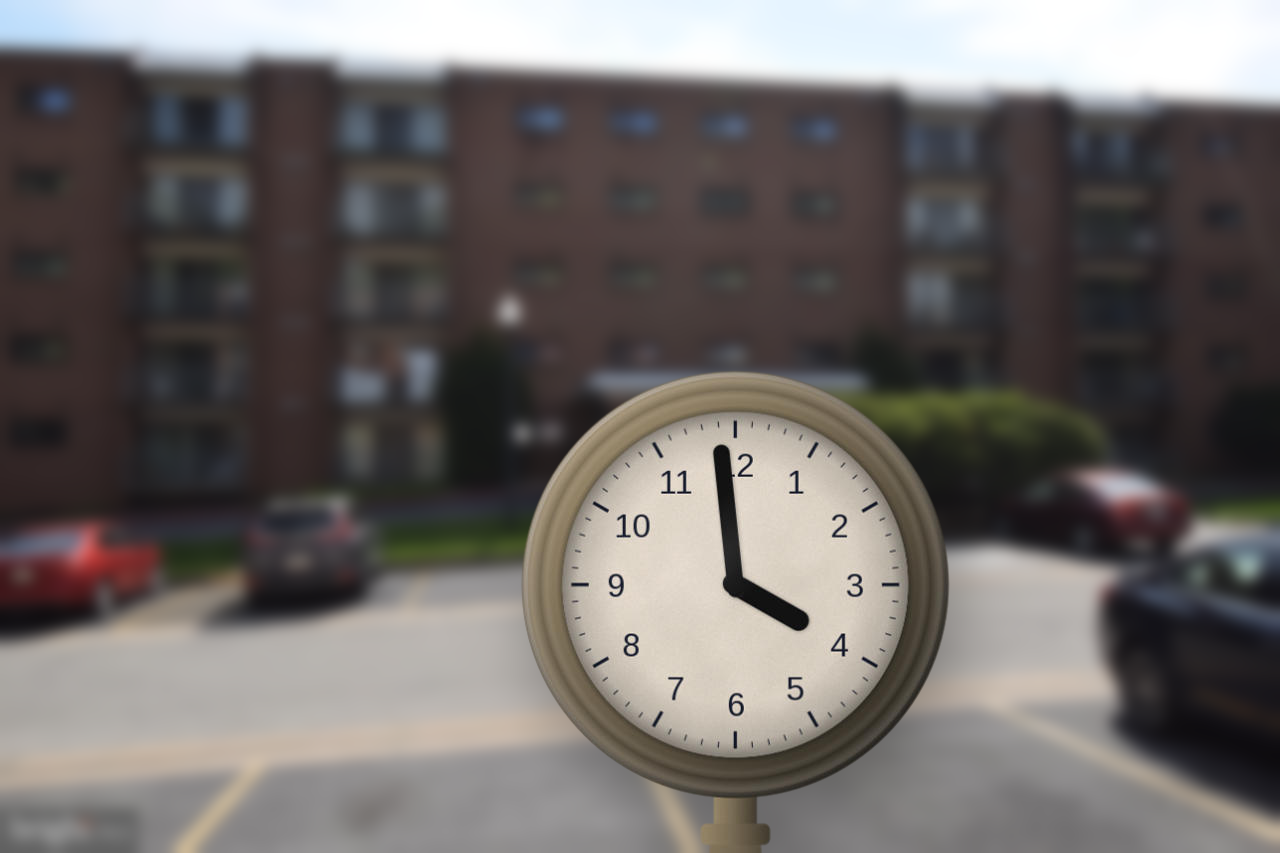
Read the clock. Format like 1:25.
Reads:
3:59
